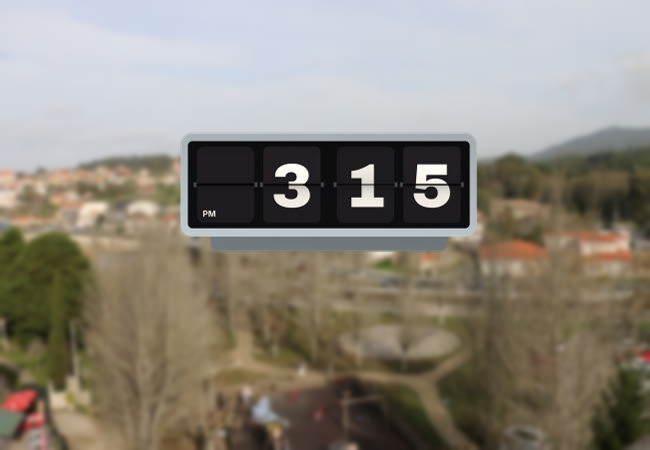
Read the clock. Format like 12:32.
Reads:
3:15
